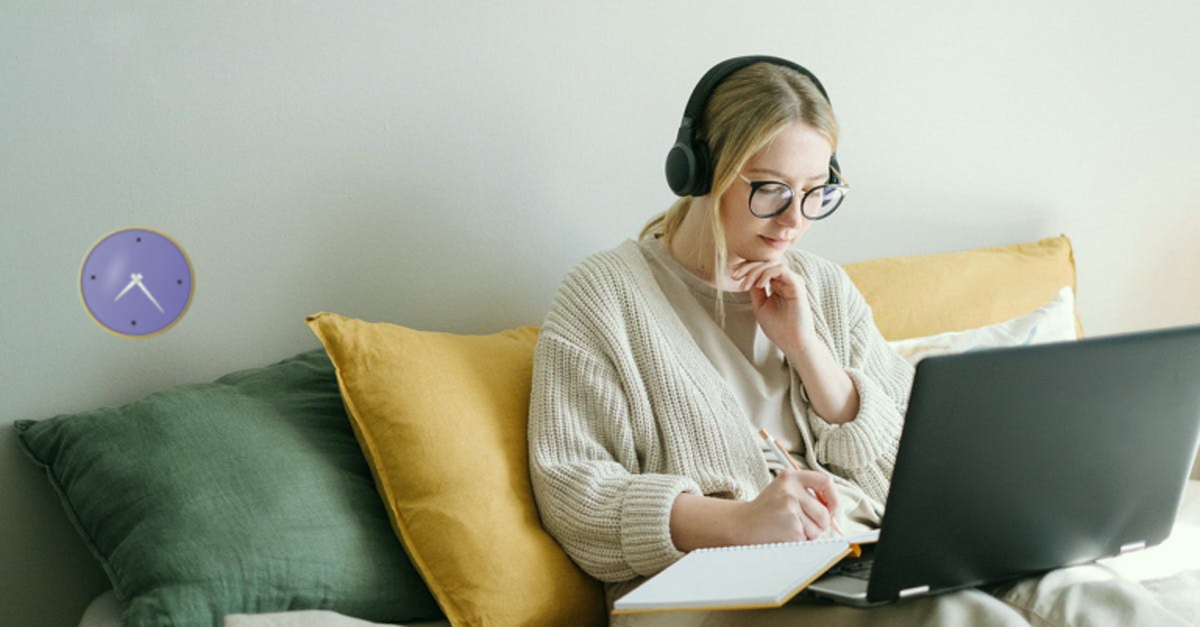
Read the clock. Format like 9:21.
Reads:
7:23
